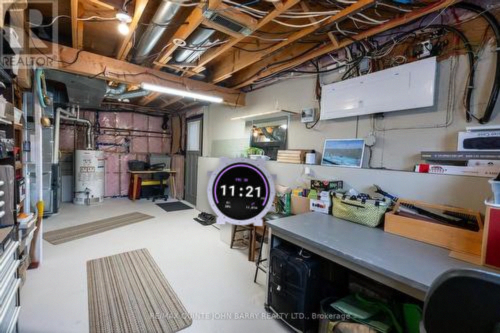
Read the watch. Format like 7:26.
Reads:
11:21
